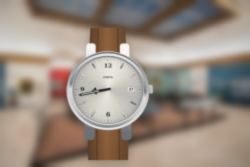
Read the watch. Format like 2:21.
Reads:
8:43
